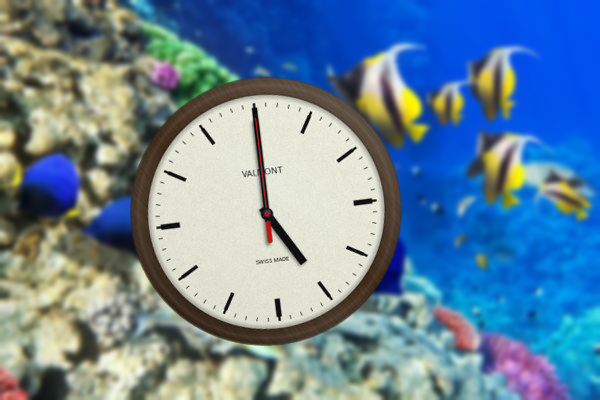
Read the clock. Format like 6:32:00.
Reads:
5:00:00
